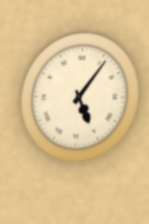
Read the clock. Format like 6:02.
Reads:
5:06
